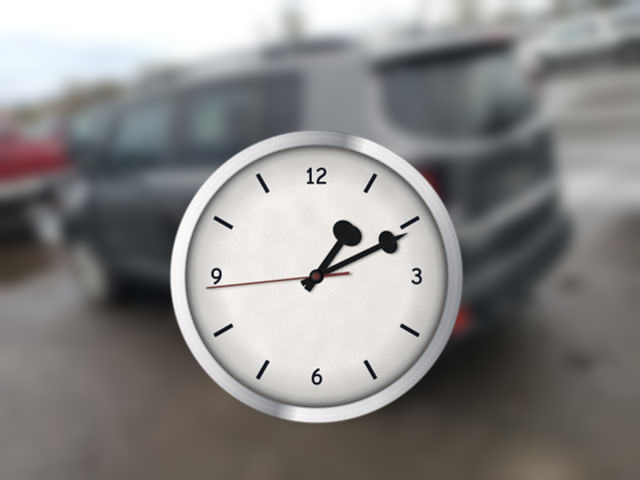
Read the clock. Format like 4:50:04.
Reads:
1:10:44
